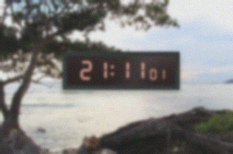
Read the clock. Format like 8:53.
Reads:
21:11
